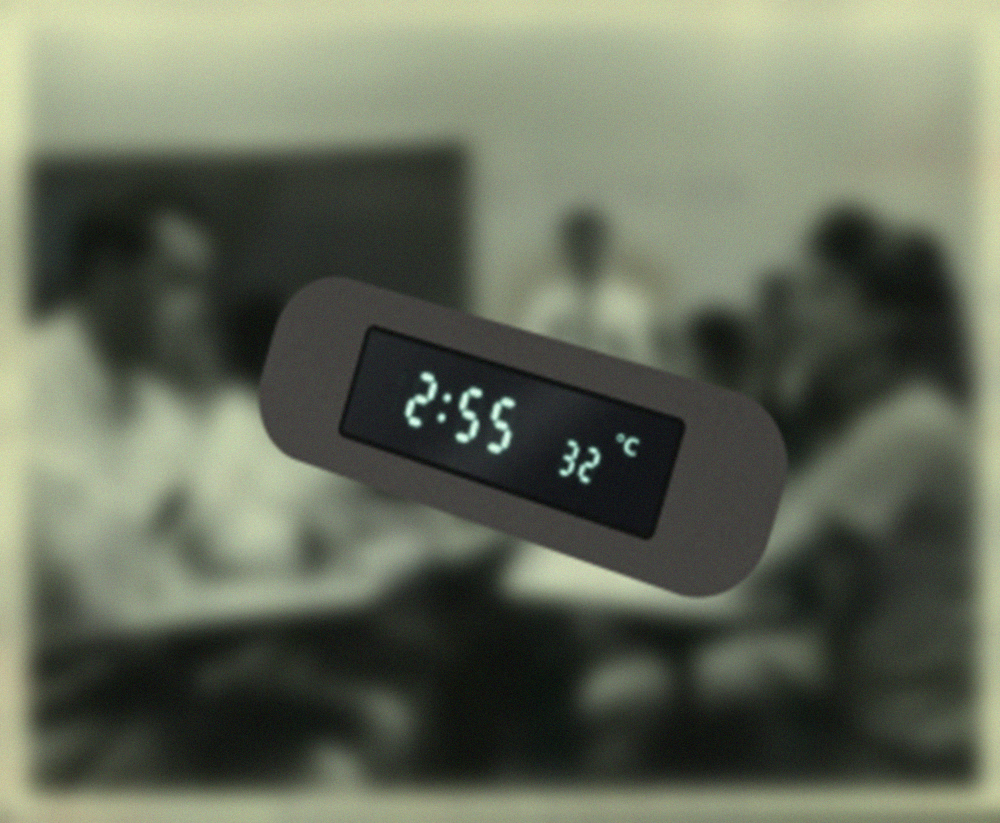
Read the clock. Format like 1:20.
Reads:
2:55
